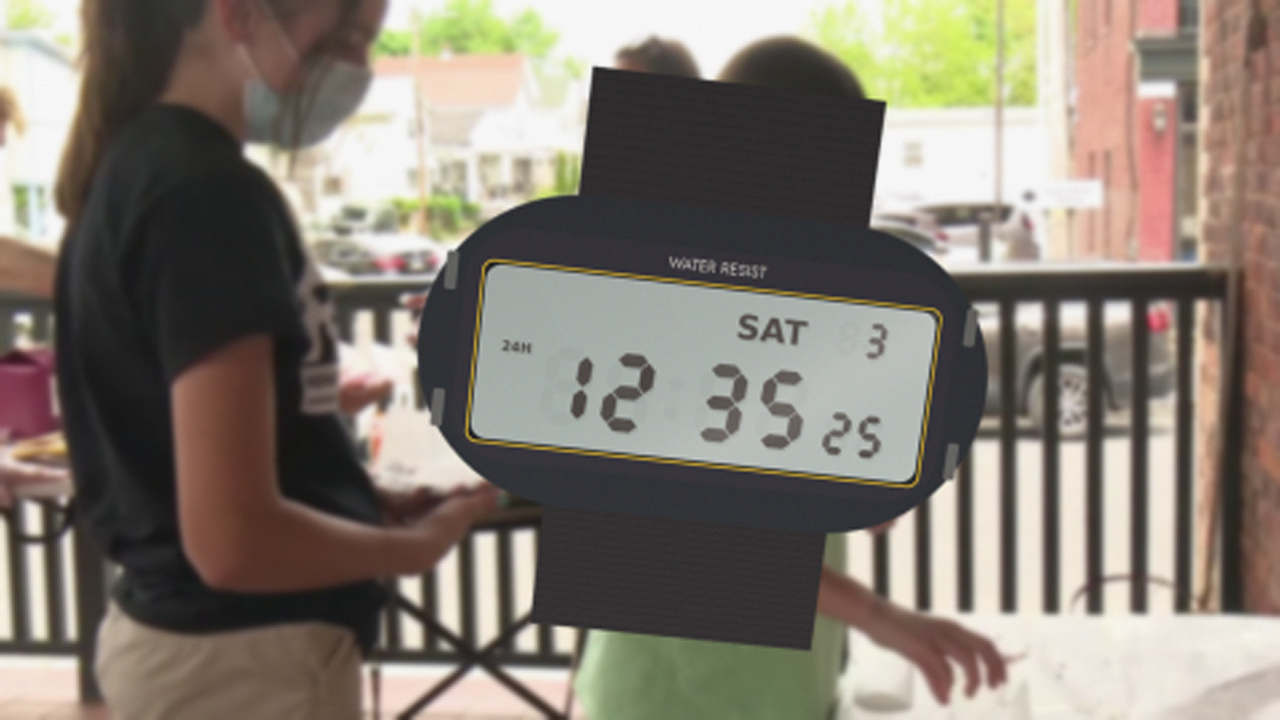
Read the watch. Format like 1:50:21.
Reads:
12:35:25
